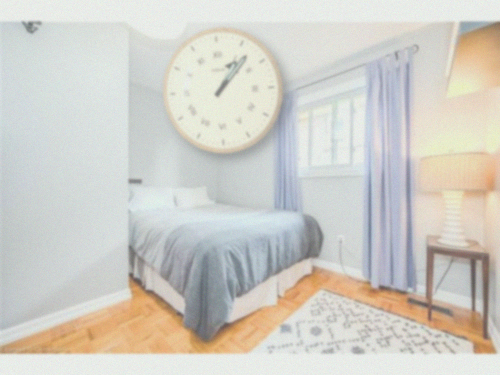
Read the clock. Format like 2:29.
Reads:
1:07
